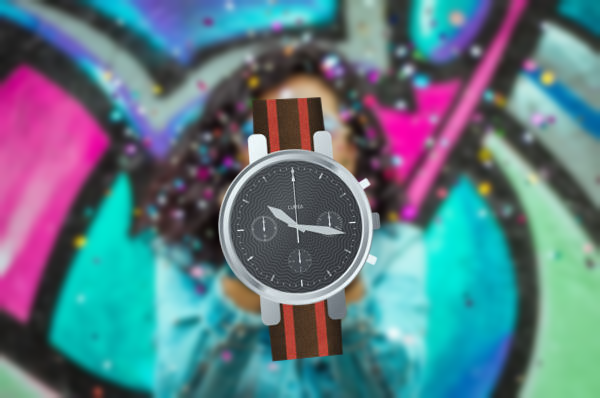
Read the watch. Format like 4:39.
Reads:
10:17
